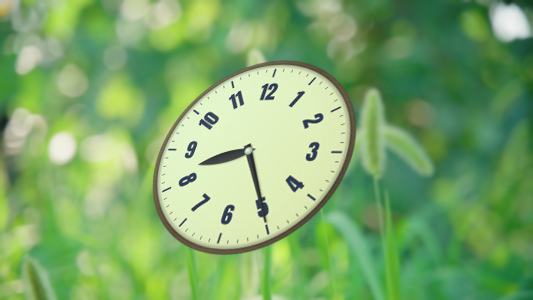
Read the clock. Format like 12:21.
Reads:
8:25
